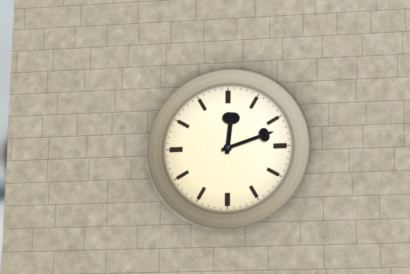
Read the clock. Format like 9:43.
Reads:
12:12
